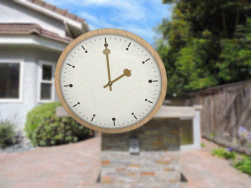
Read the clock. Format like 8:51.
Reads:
2:00
